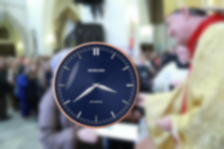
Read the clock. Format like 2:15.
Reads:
3:39
